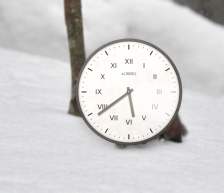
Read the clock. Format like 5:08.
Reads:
5:39
